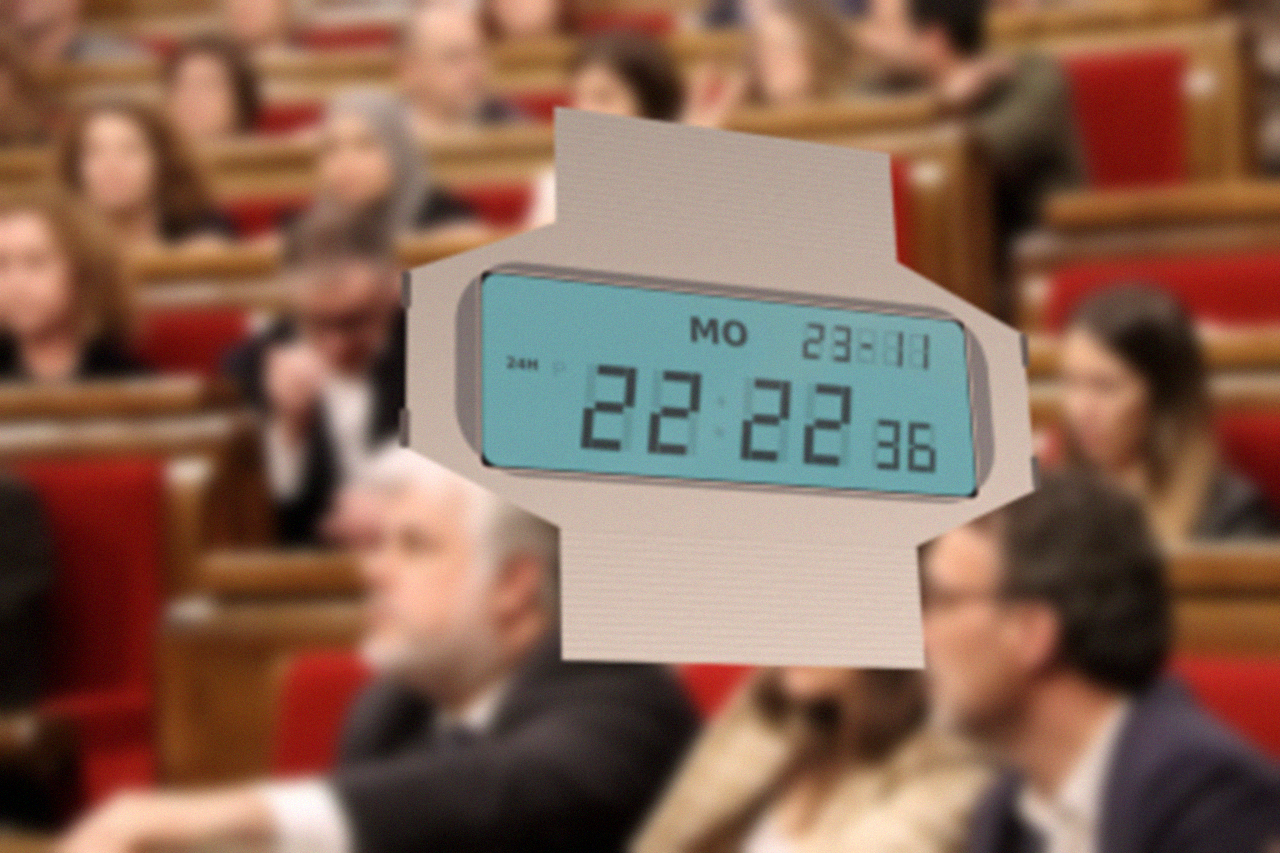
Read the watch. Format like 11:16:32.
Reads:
22:22:36
